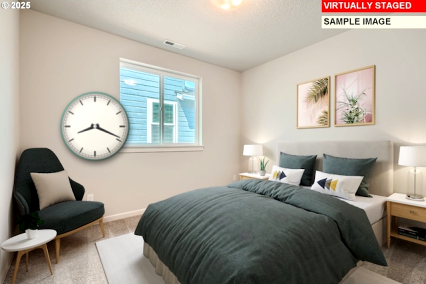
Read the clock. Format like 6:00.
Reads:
8:19
